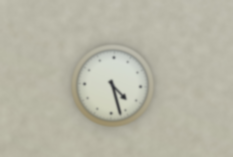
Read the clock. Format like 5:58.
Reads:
4:27
